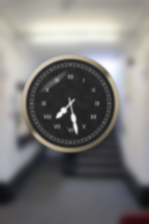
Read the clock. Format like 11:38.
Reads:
7:28
